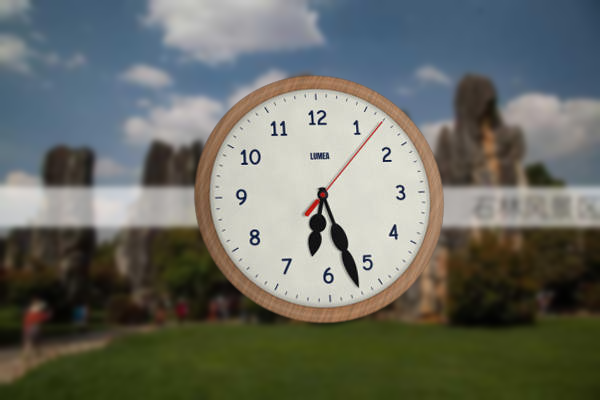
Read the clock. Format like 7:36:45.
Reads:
6:27:07
